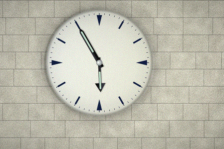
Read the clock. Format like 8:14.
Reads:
5:55
